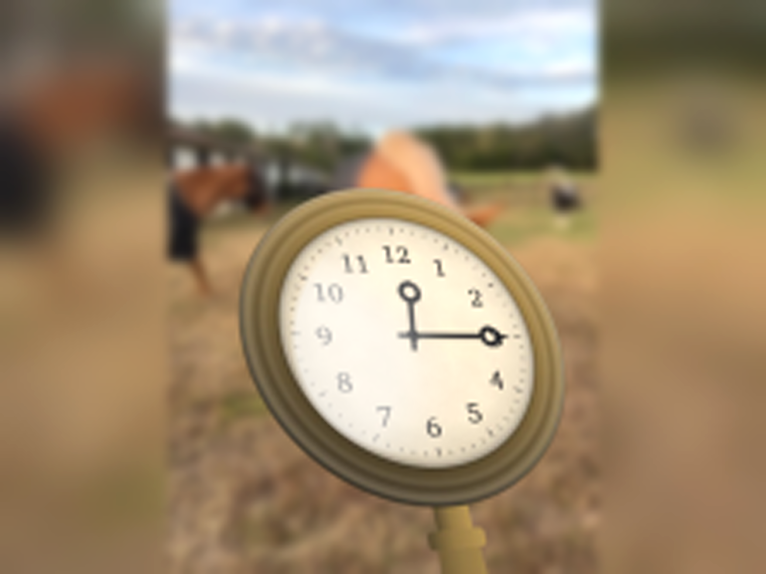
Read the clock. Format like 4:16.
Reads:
12:15
